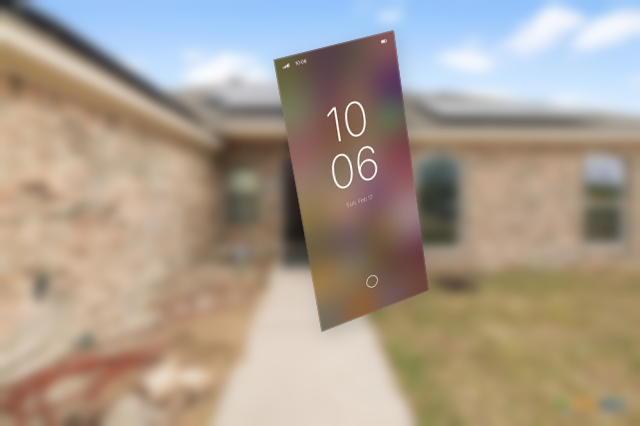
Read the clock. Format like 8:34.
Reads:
10:06
